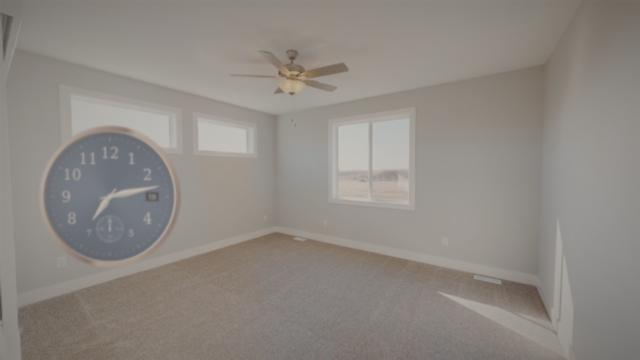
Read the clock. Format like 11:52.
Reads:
7:13
